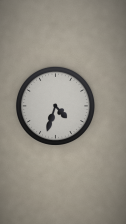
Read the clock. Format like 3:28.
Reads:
4:33
